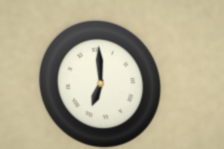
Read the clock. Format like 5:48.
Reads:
7:01
